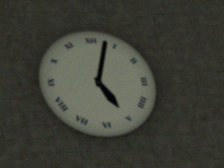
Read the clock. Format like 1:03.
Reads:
5:03
